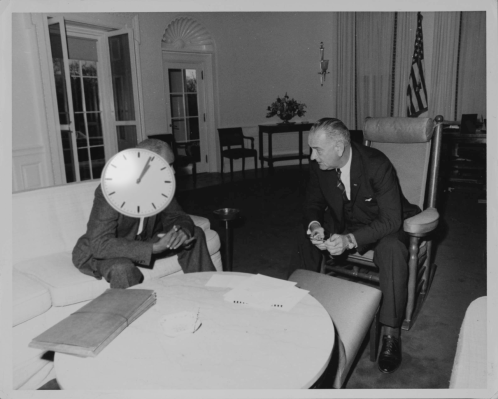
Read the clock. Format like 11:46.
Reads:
1:04
